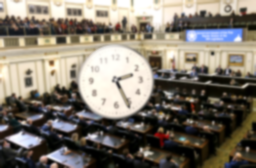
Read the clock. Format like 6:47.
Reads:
2:26
